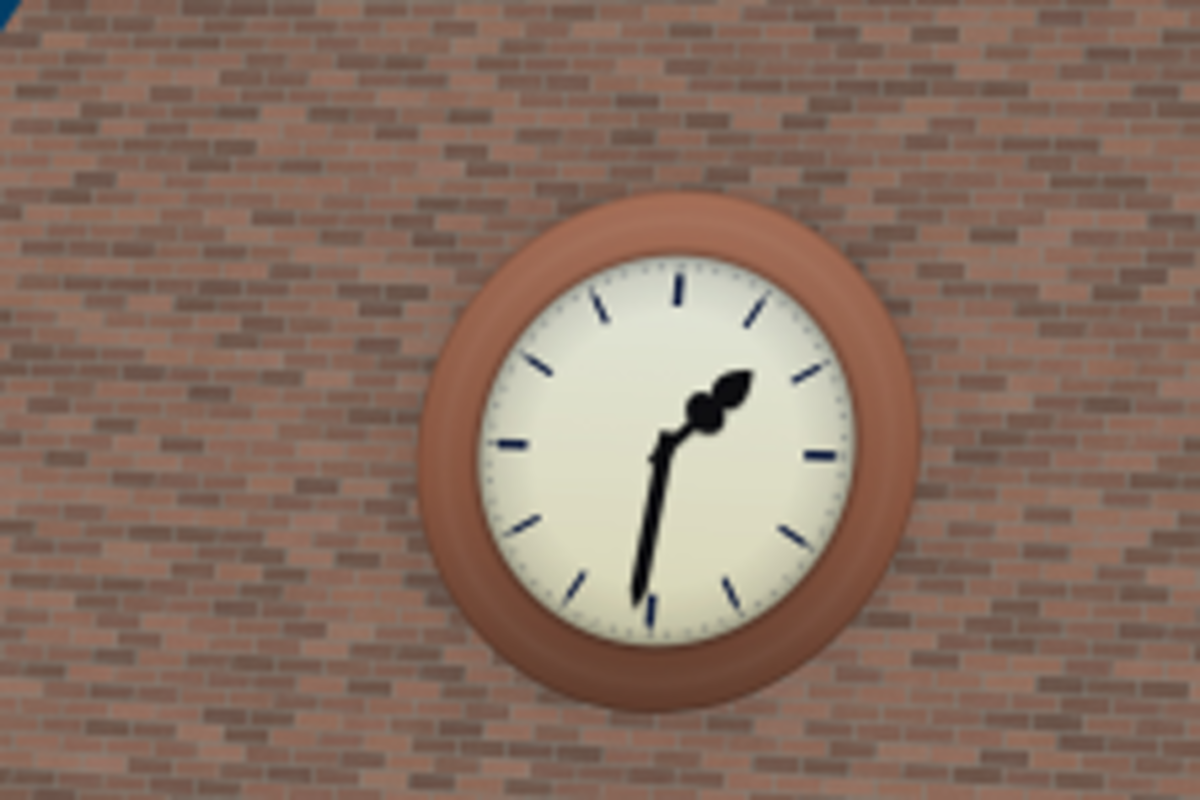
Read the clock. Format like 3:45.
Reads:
1:31
